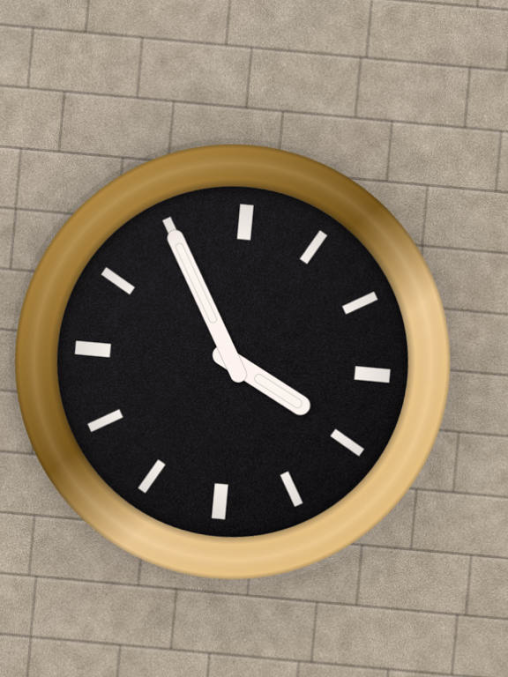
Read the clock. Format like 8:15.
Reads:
3:55
